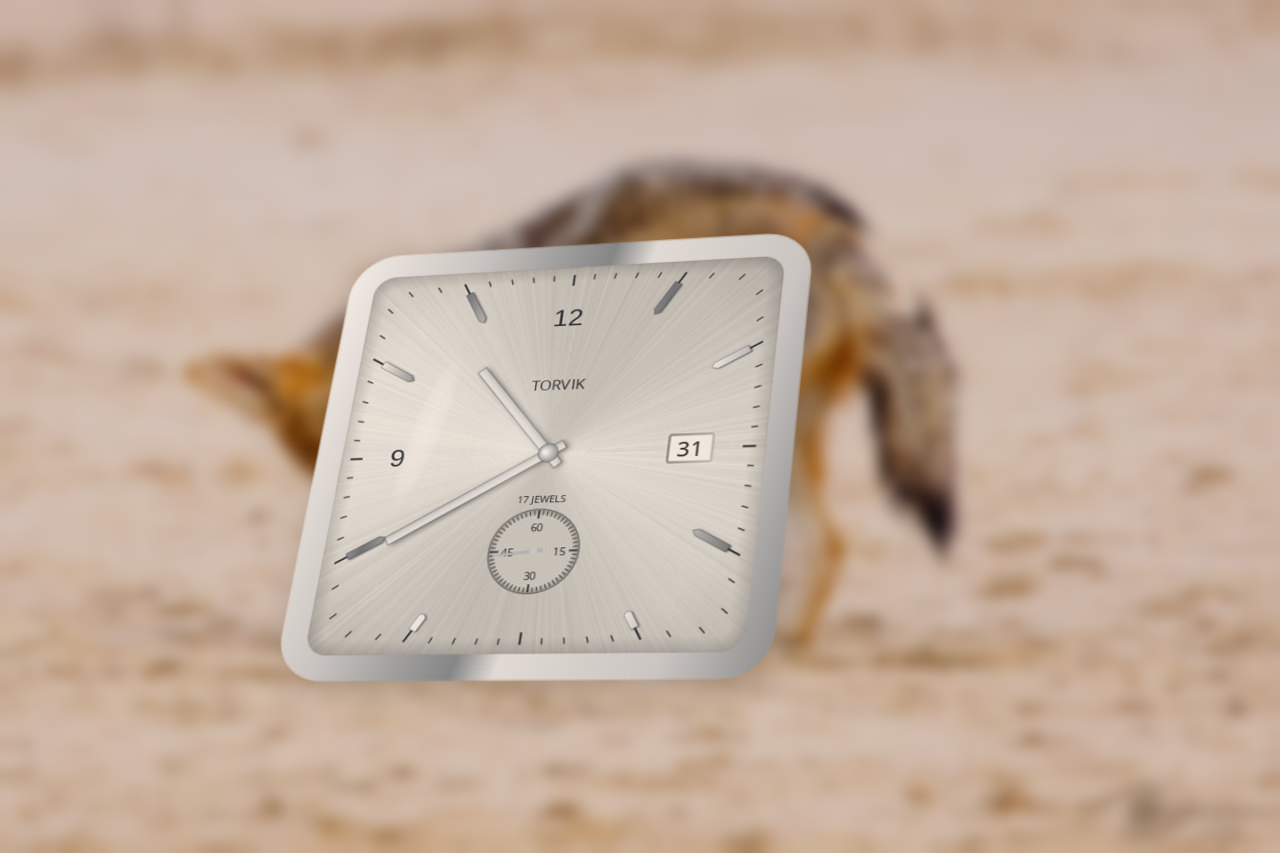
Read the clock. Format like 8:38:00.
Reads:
10:39:44
